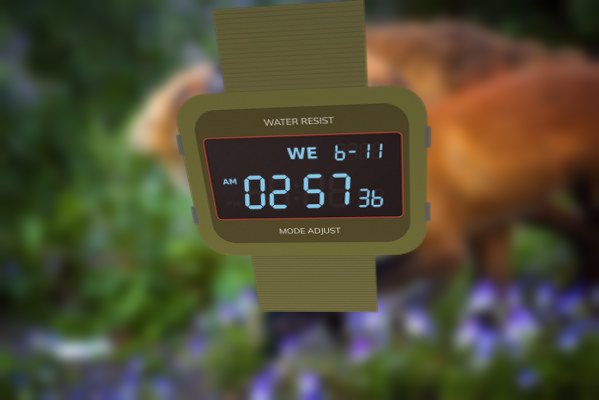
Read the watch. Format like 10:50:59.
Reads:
2:57:36
